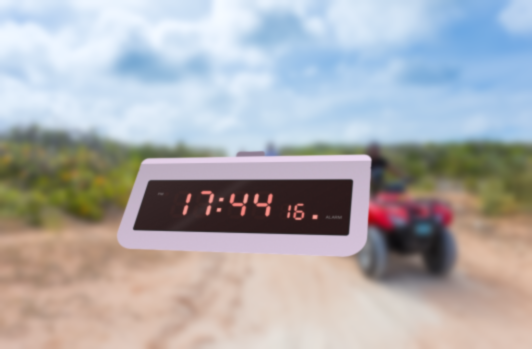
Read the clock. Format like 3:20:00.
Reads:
17:44:16
